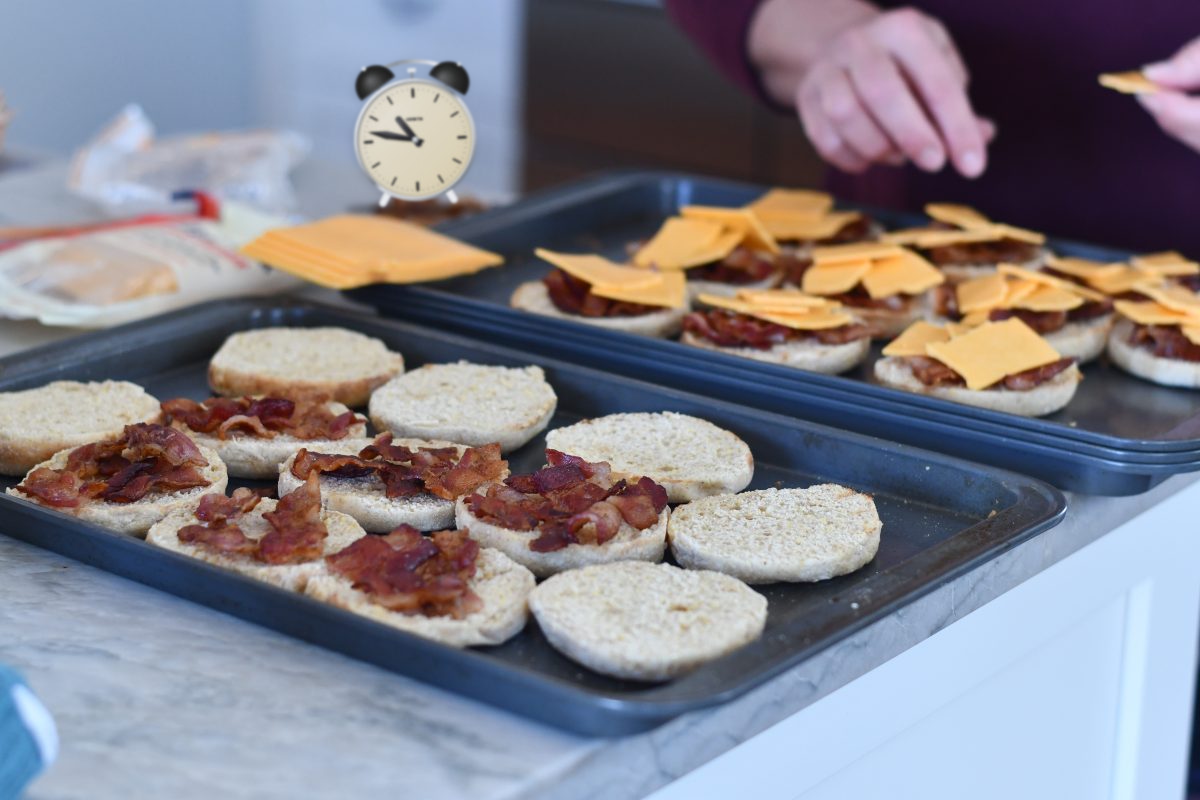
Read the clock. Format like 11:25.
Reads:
10:47
